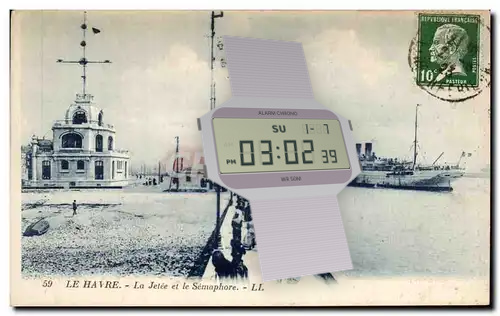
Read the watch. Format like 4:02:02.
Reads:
3:02:39
